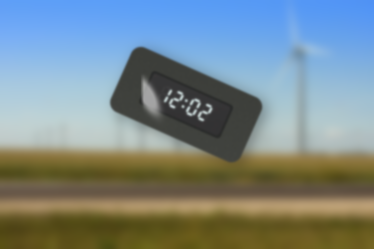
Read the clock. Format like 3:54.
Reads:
12:02
